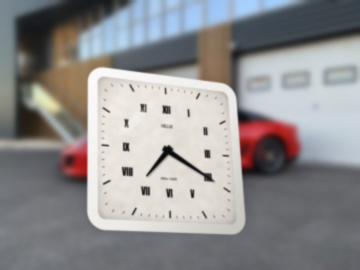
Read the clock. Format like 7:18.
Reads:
7:20
